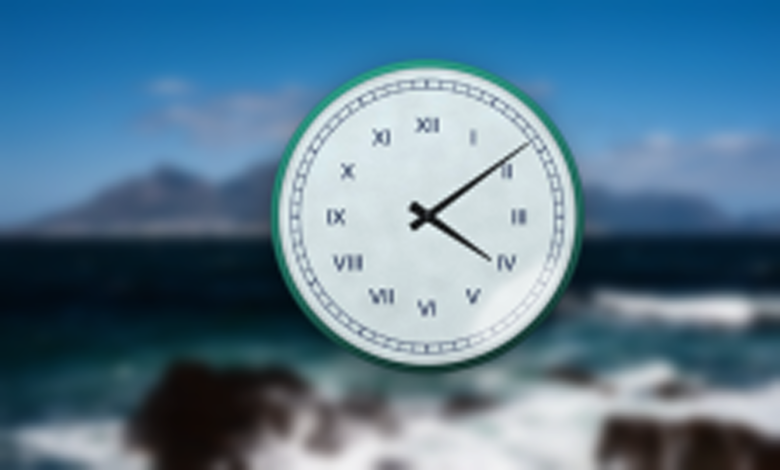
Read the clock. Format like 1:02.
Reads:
4:09
